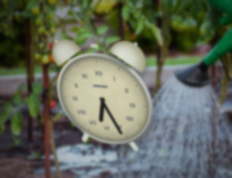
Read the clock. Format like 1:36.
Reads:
6:26
